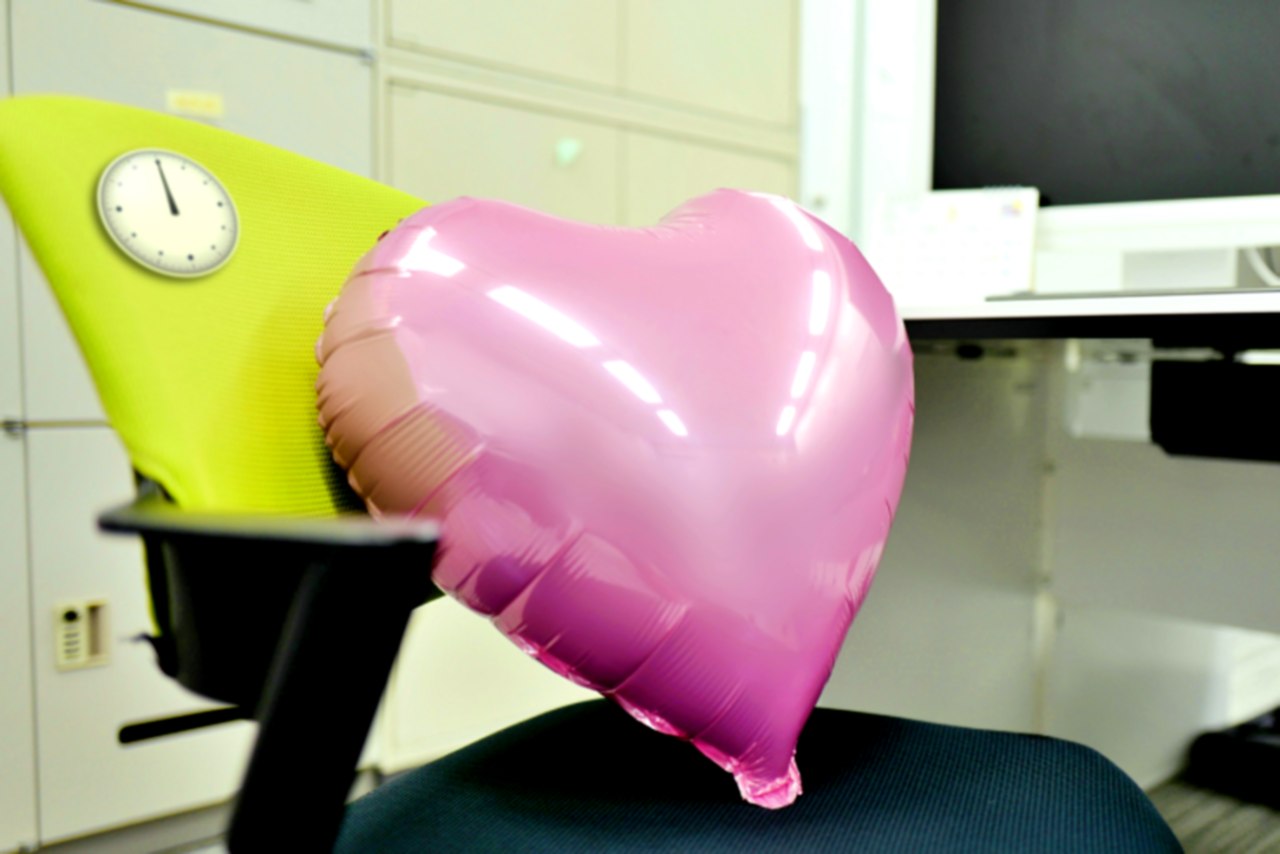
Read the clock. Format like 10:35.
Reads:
12:00
